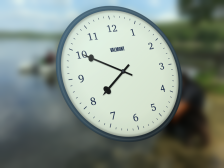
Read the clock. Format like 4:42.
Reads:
7:50
